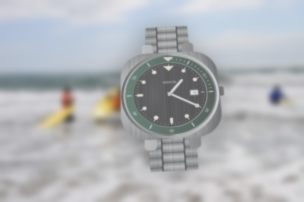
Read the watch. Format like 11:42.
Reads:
1:20
